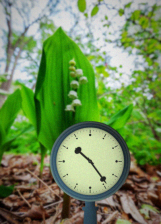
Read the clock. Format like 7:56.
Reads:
10:24
